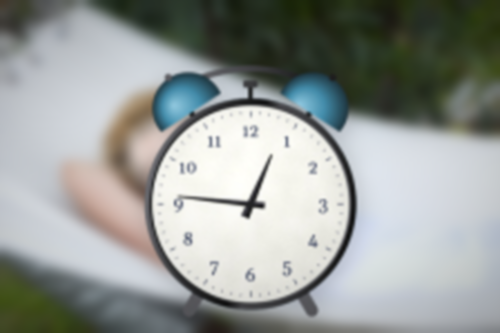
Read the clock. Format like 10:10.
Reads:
12:46
